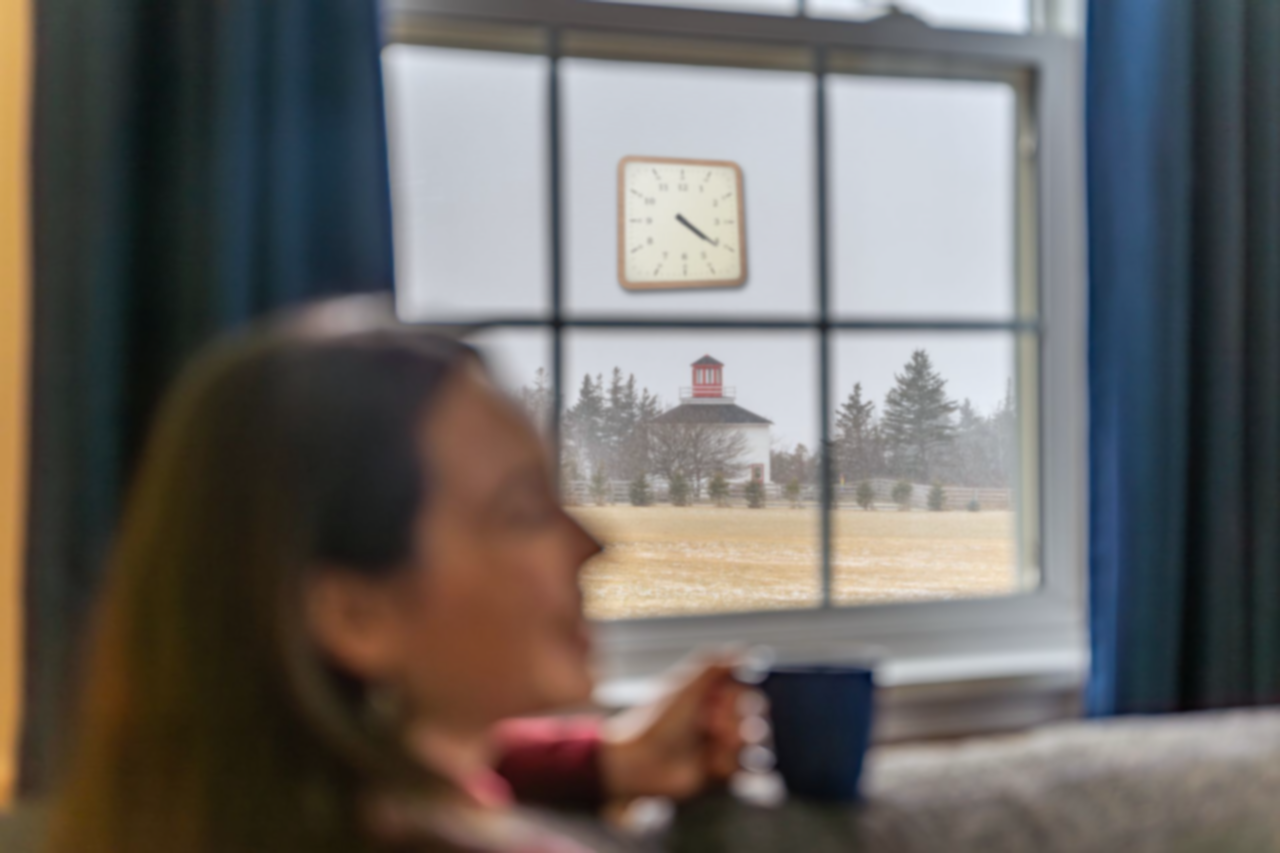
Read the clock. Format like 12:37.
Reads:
4:21
